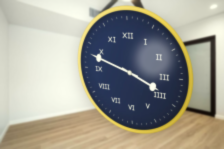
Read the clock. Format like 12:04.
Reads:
3:48
